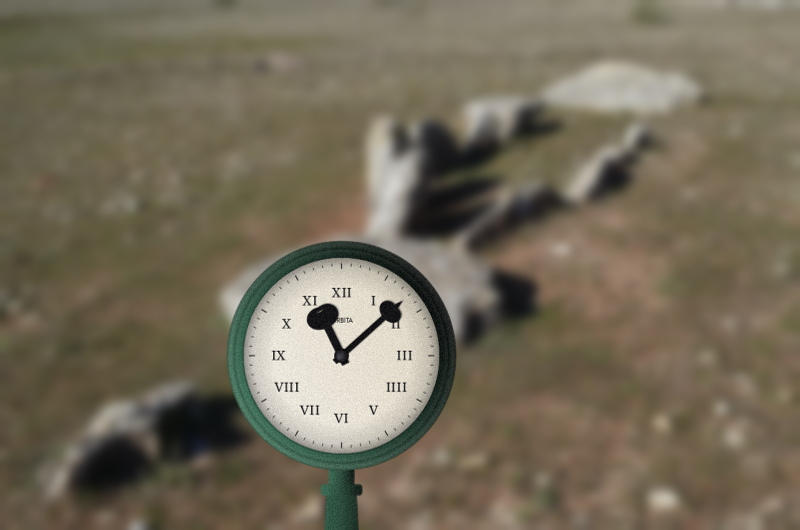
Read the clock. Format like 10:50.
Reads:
11:08
